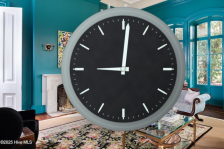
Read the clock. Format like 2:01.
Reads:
9:01
